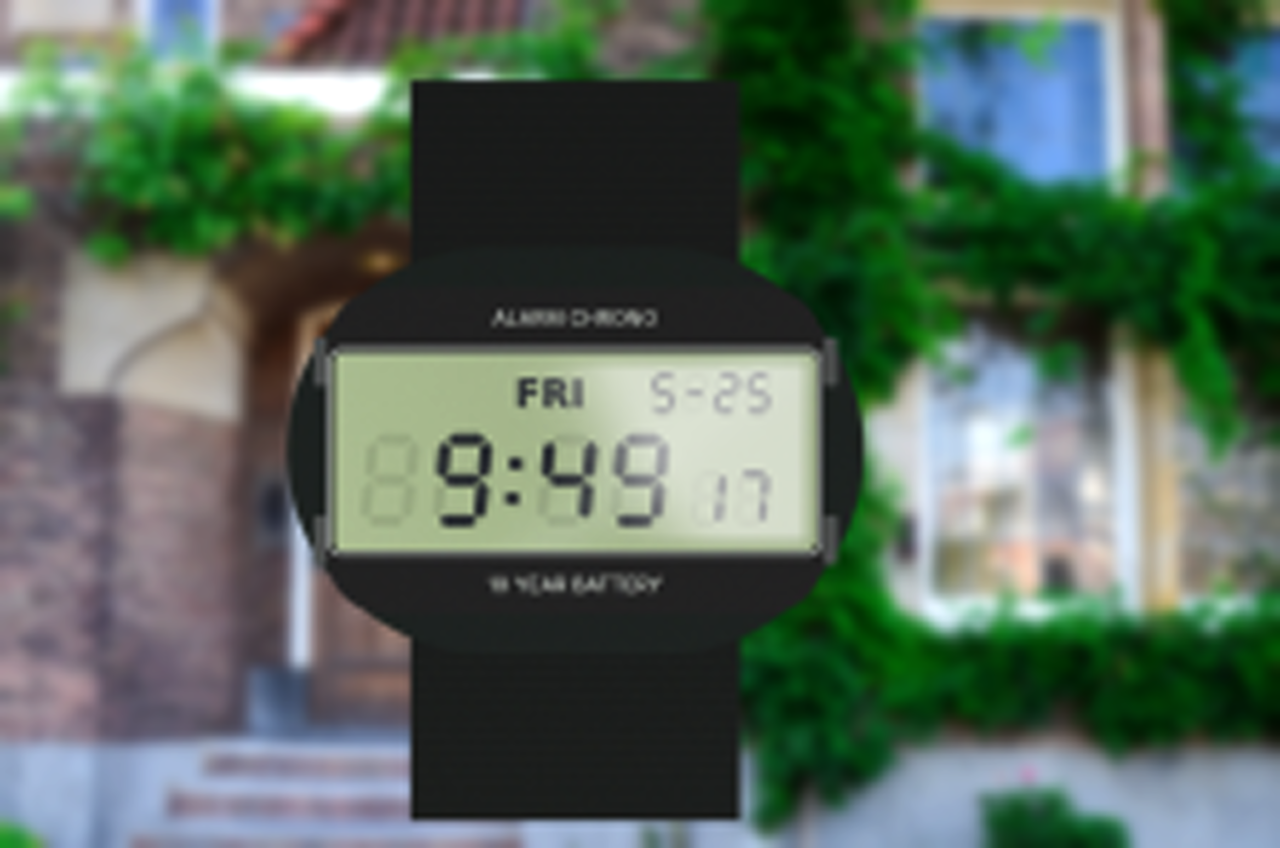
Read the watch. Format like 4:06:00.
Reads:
9:49:17
